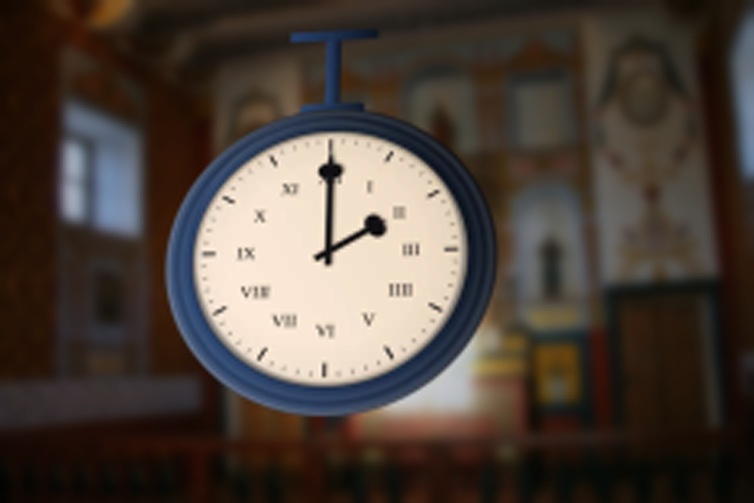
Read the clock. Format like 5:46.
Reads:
2:00
